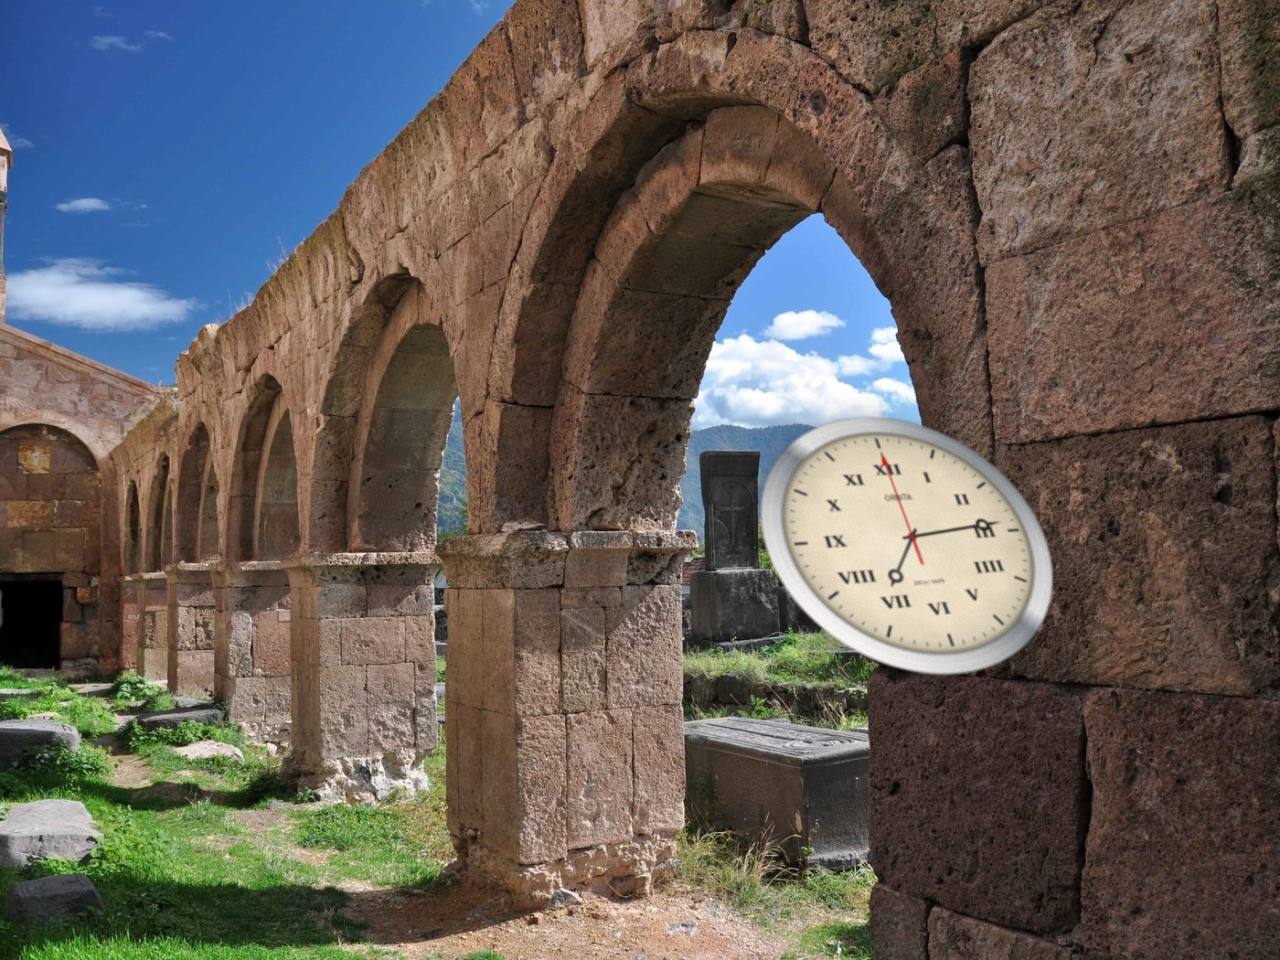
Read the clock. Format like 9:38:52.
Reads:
7:14:00
